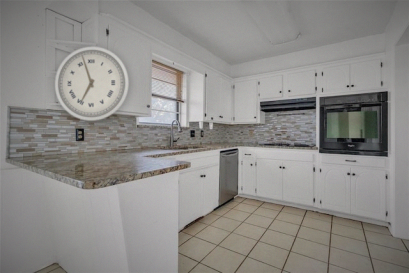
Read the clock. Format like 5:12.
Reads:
6:57
